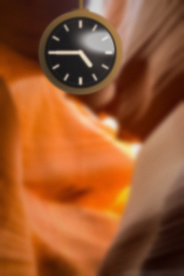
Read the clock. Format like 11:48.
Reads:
4:45
